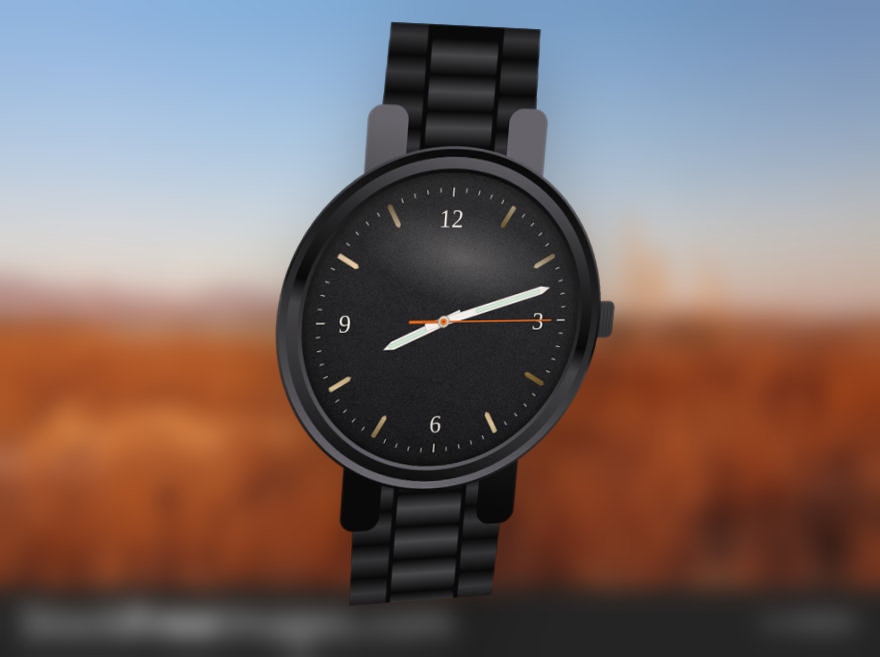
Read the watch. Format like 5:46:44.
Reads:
8:12:15
